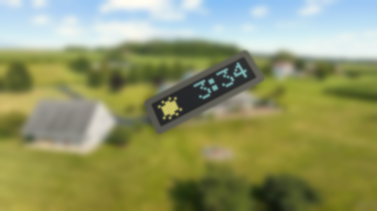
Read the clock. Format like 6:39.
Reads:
3:34
